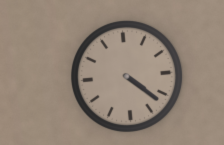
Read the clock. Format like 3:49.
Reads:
4:22
